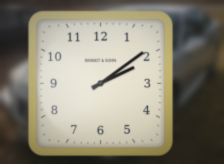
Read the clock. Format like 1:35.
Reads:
2:09
